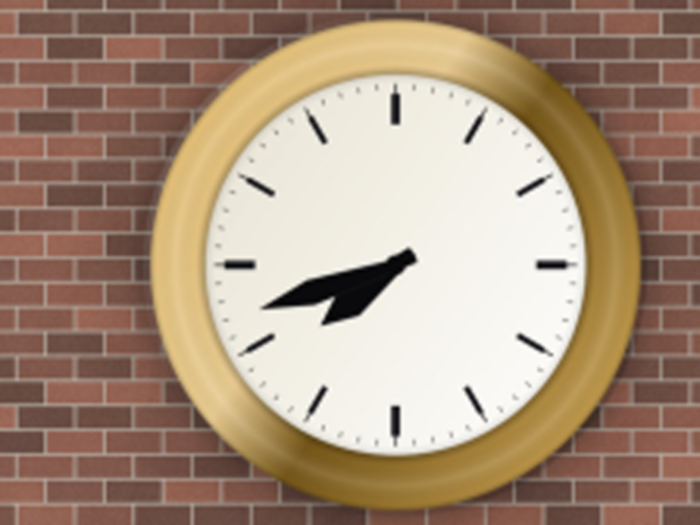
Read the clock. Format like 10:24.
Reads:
7:42
